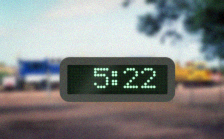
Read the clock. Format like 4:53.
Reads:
5:22
